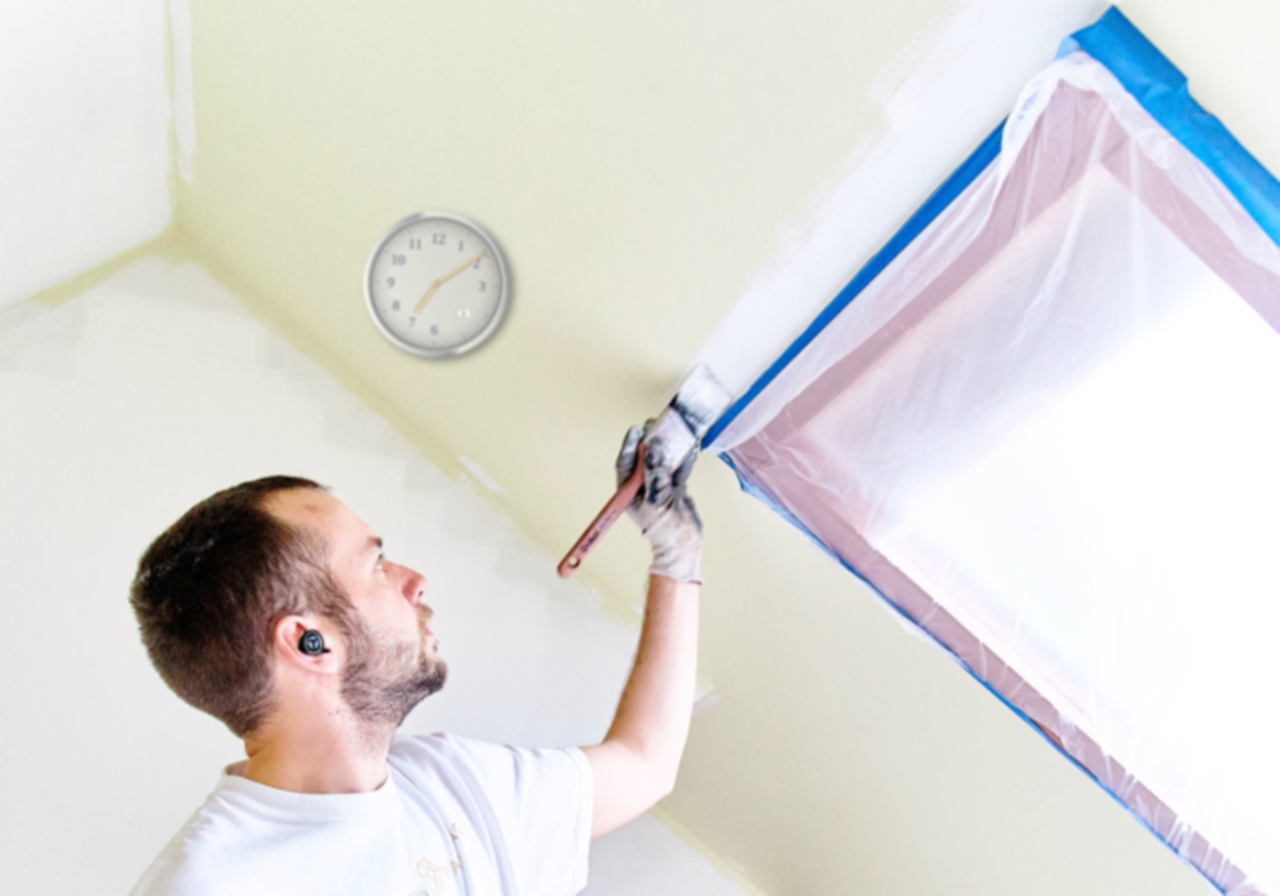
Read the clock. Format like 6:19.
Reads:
7:09
